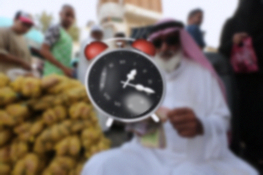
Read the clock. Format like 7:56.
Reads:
1:19
